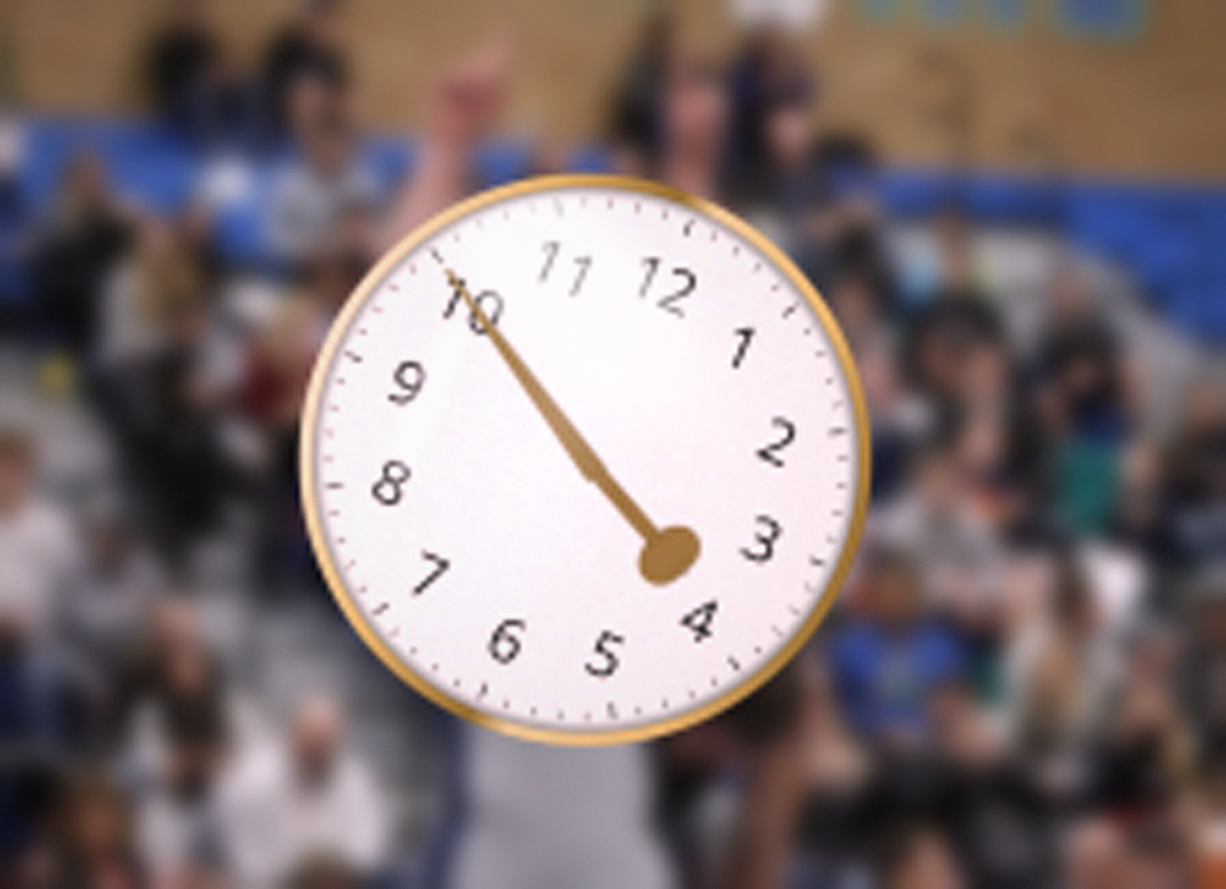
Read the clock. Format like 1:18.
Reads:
3:50
